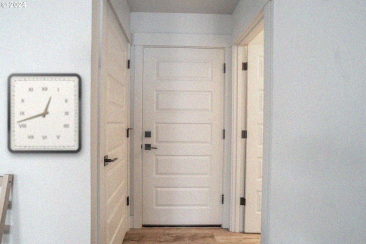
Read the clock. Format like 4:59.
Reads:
12:42
